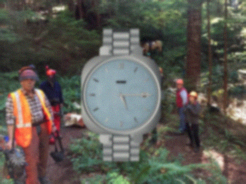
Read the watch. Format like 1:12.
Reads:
5:15
